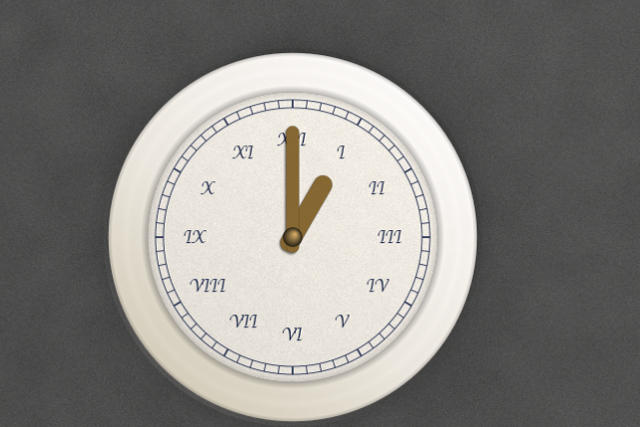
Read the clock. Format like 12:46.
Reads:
1:00
